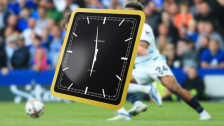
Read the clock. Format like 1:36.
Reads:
5:58
